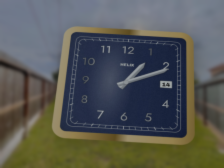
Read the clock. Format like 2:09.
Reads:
1:11
